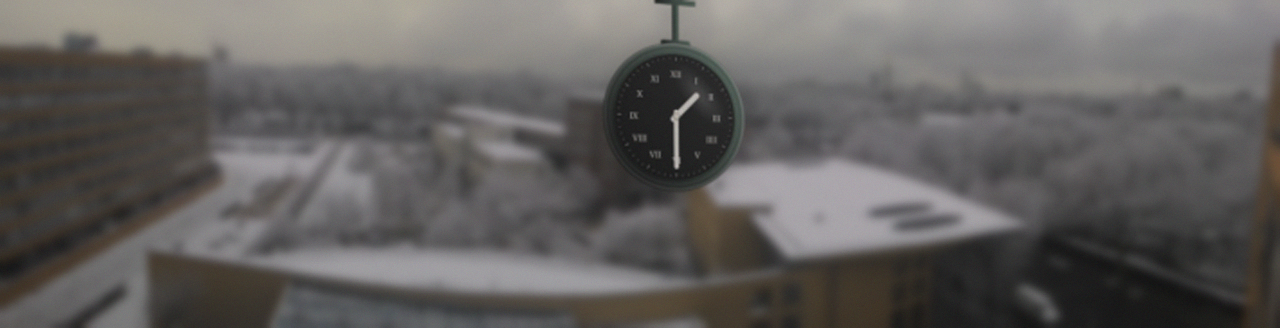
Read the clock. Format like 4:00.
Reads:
1:30
